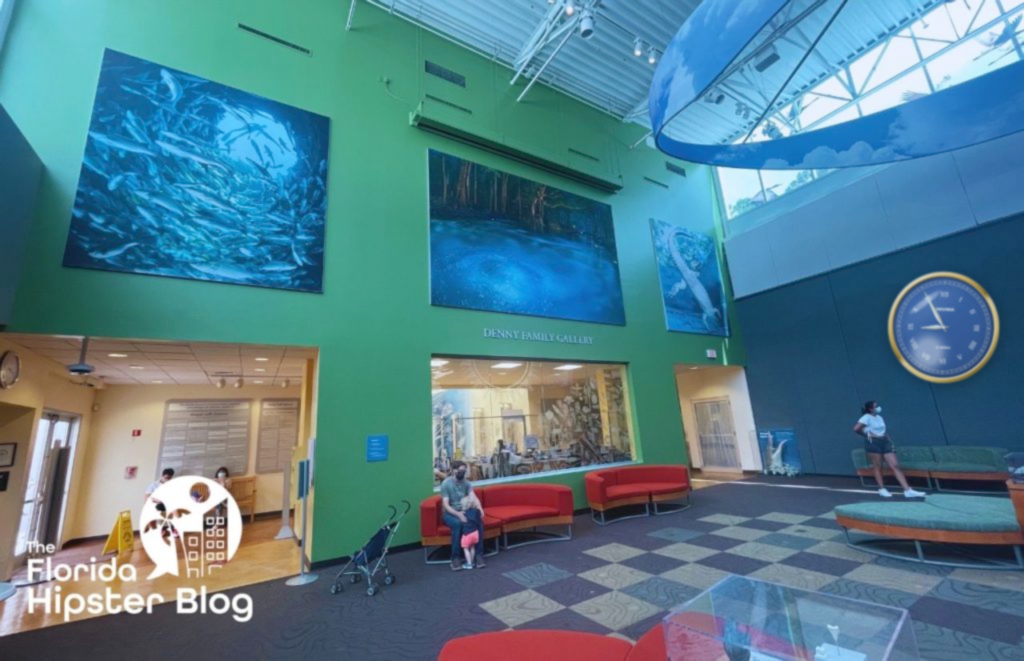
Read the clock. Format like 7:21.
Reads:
8:55
